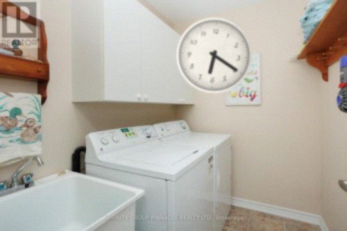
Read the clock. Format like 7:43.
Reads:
6:20
